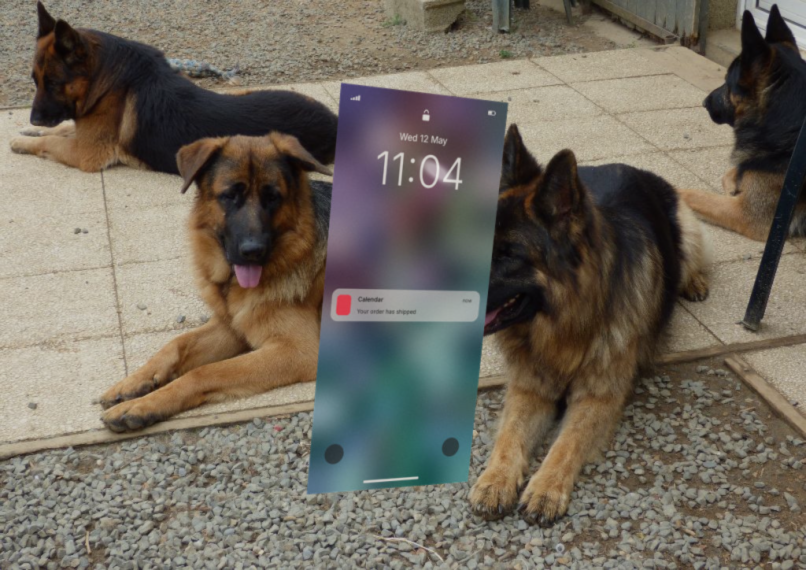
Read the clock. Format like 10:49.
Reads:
11:04
